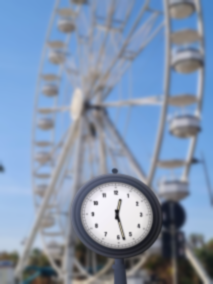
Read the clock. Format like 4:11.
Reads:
12:28
